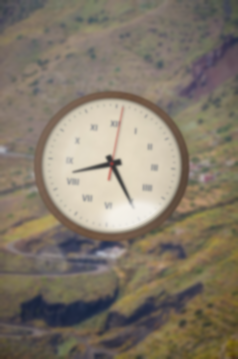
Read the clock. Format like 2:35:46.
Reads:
8:25:01
